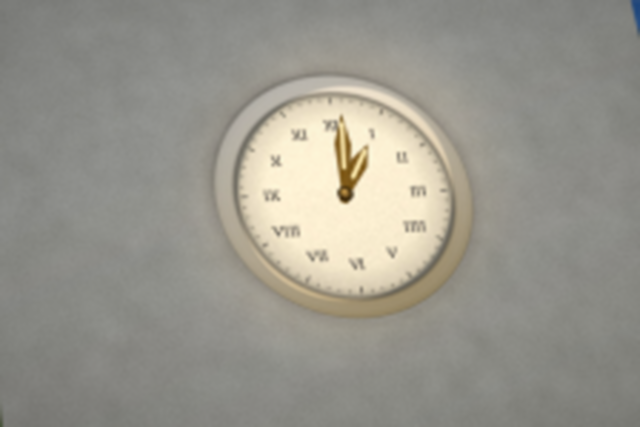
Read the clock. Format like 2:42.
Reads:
1:01
